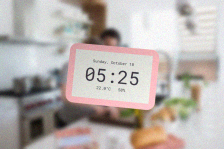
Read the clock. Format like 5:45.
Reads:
5:25
